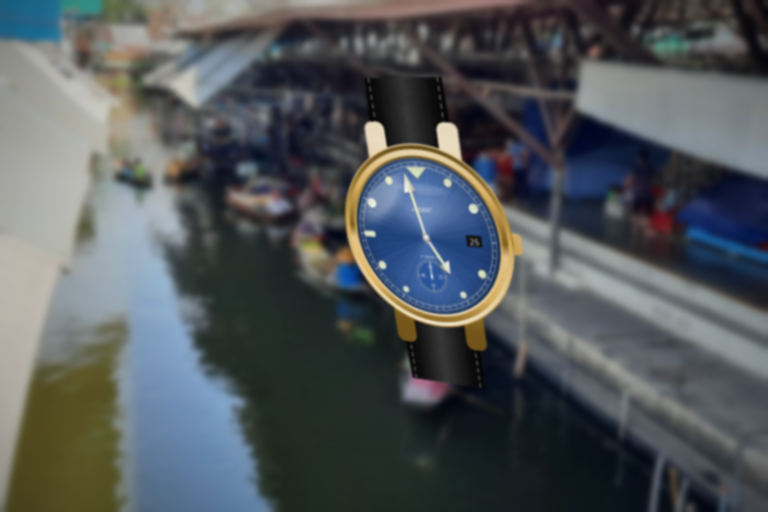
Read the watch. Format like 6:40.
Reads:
4:58
